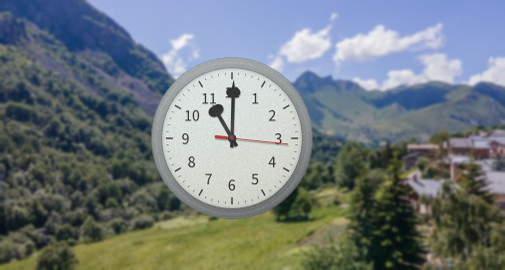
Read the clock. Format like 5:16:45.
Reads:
11:00:16
